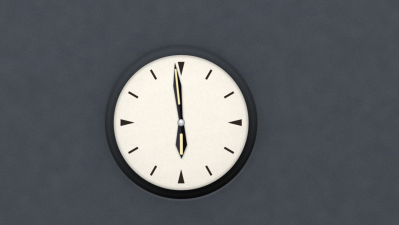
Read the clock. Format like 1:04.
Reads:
5:59
